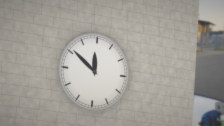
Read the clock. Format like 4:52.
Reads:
11:51
